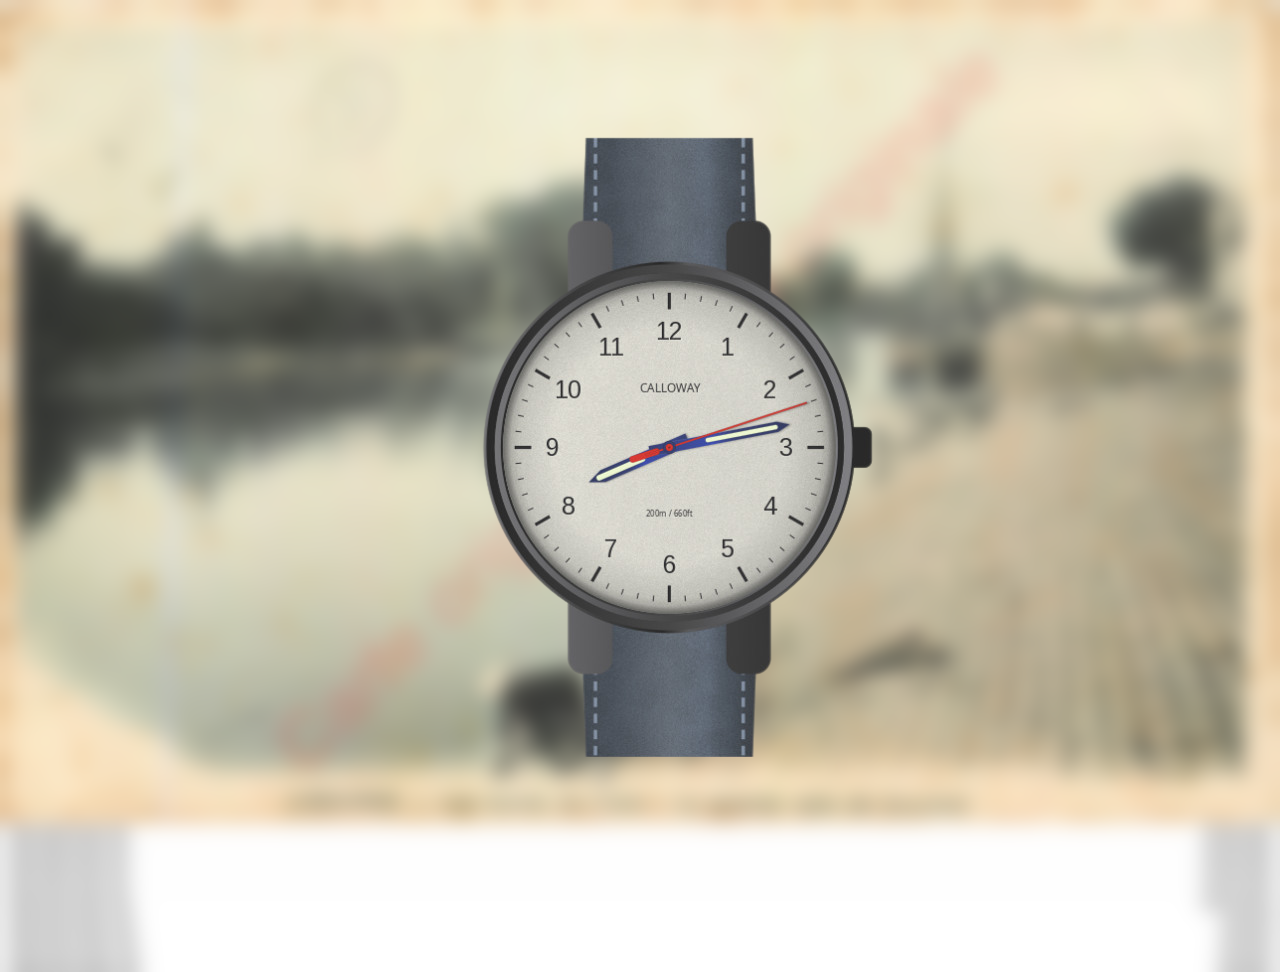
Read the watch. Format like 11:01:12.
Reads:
8:13:12
